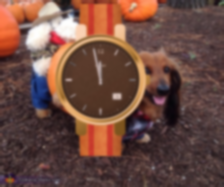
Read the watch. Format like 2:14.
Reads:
11:58
